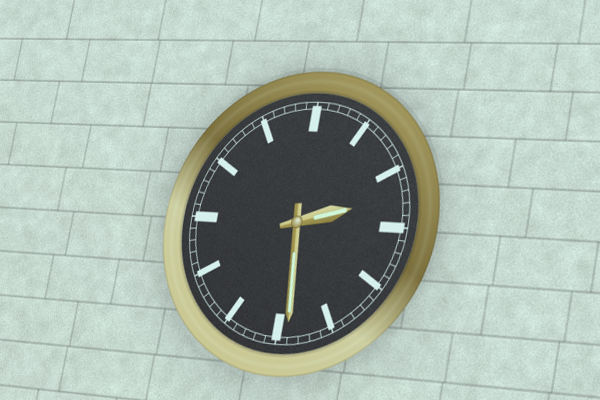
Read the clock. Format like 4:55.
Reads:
2:29
